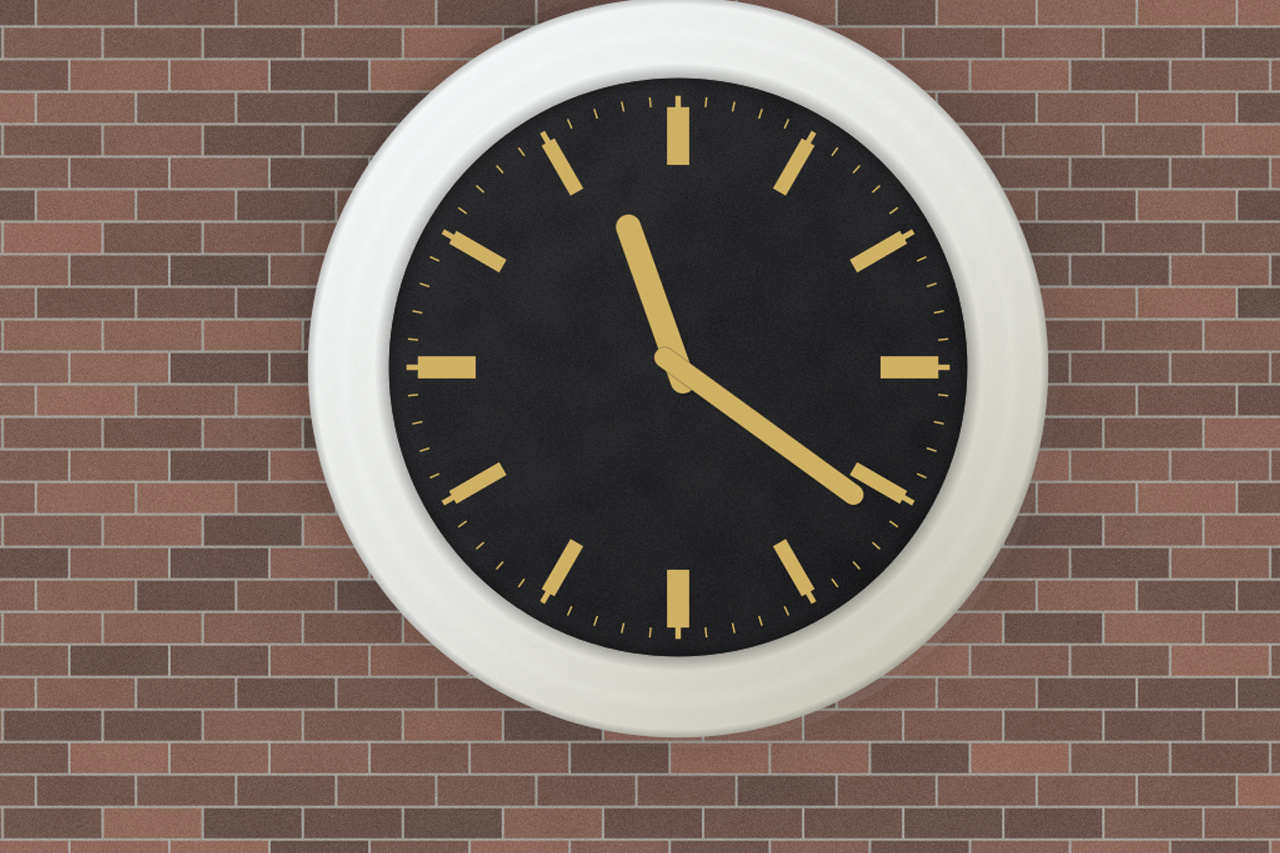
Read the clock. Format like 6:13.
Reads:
11:21
